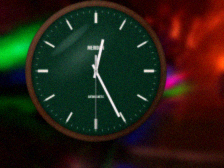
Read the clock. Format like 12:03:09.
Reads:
12:25:30
